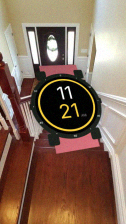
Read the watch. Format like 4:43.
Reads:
11:21
